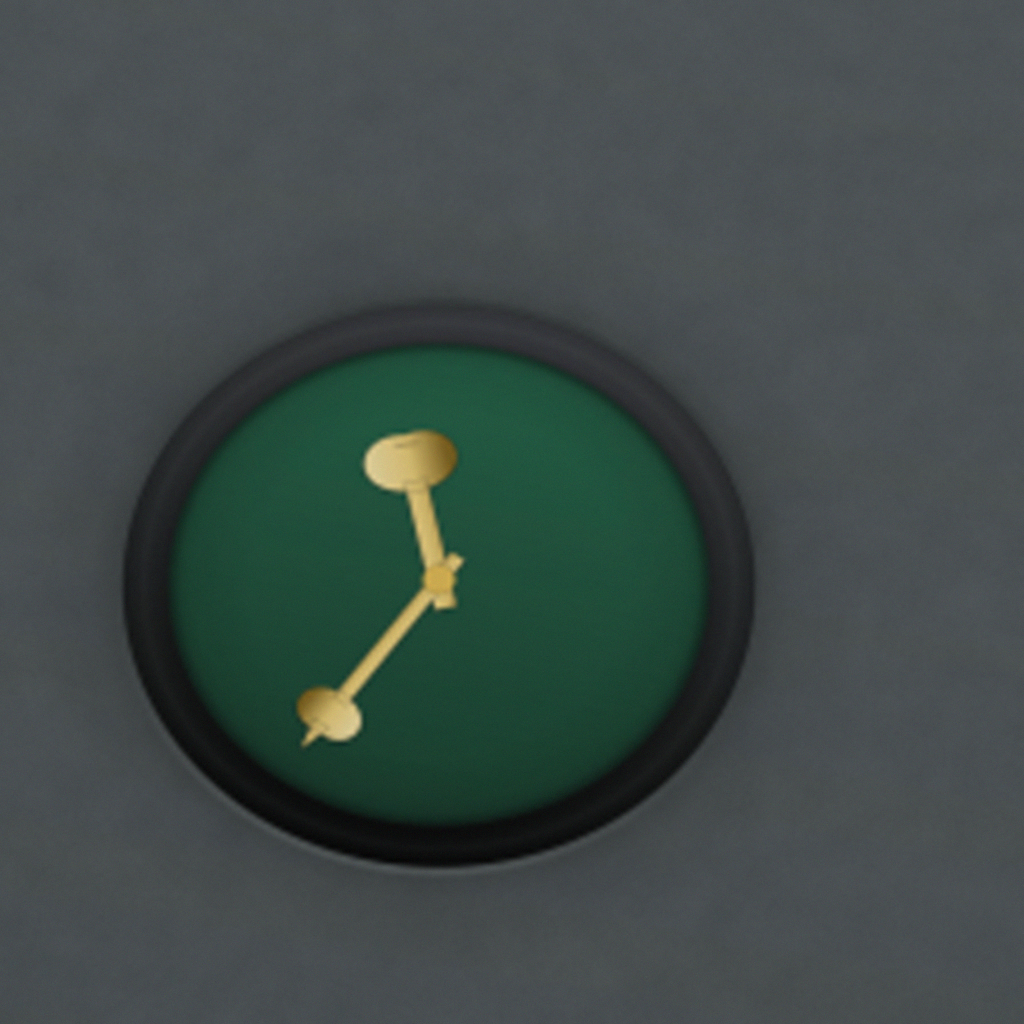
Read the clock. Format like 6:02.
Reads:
11:36
